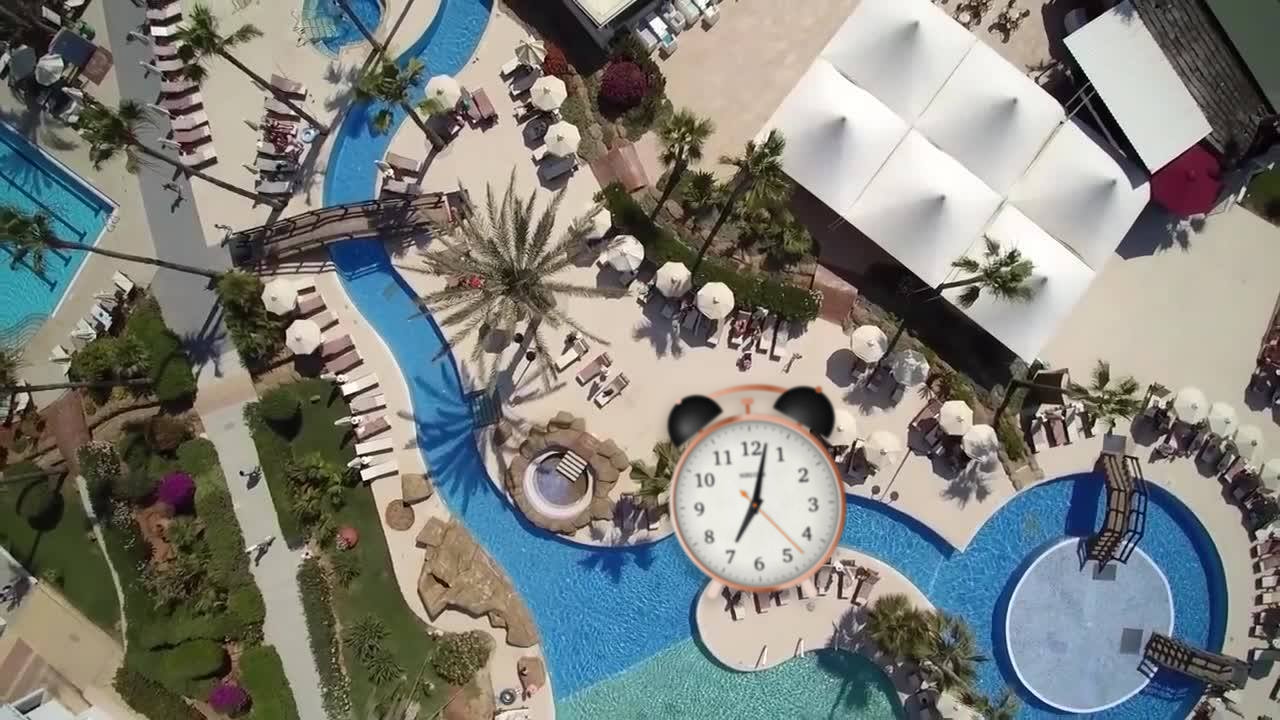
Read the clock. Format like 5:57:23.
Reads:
7:02:23
